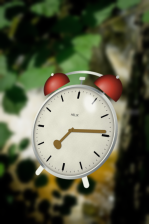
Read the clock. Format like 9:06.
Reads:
7:14
